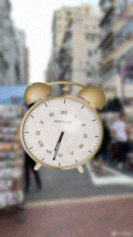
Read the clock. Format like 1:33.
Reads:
6:32
